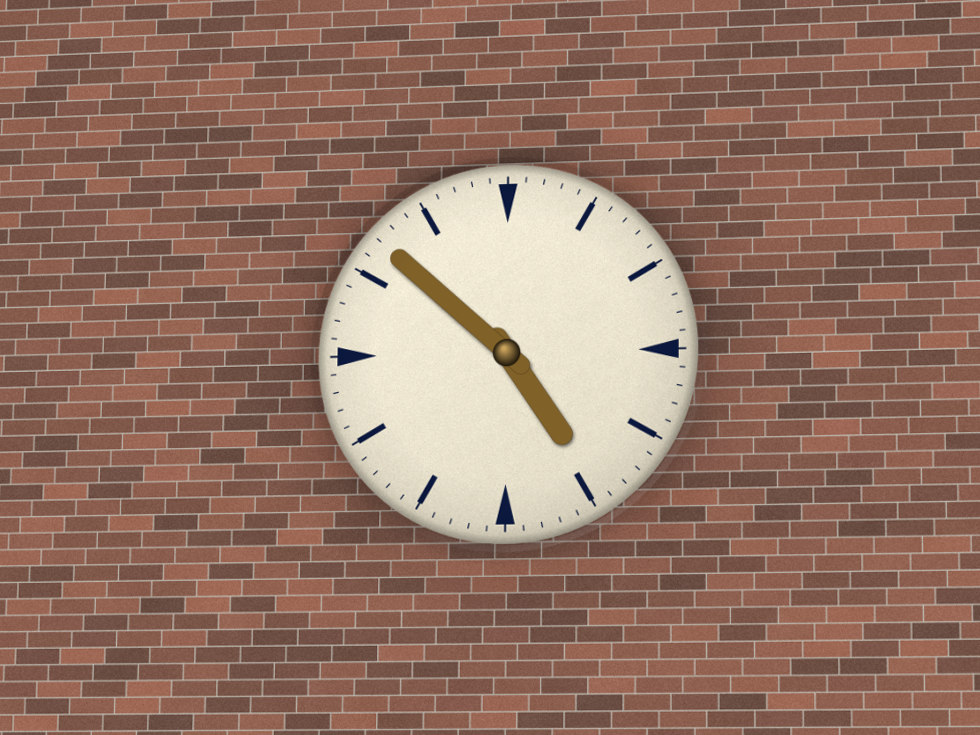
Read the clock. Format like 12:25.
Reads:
4:52
